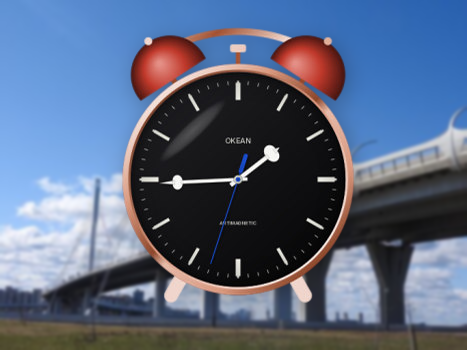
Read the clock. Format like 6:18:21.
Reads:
1:44:33
